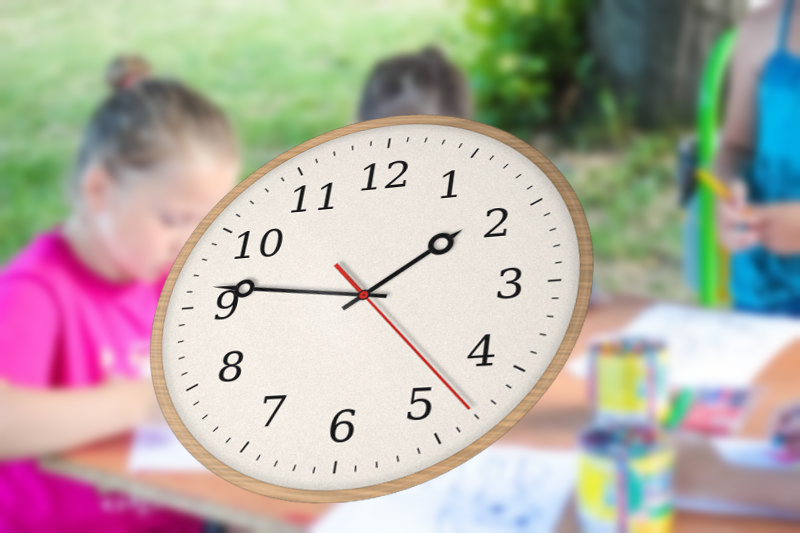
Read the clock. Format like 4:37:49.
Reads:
1:46:23
